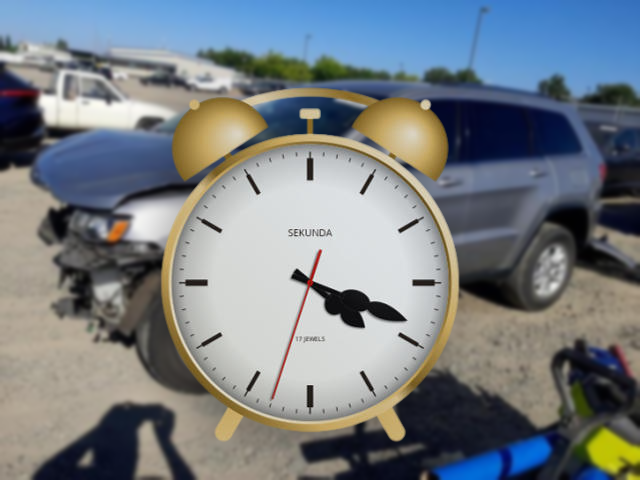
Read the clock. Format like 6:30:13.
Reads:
4:18:33
